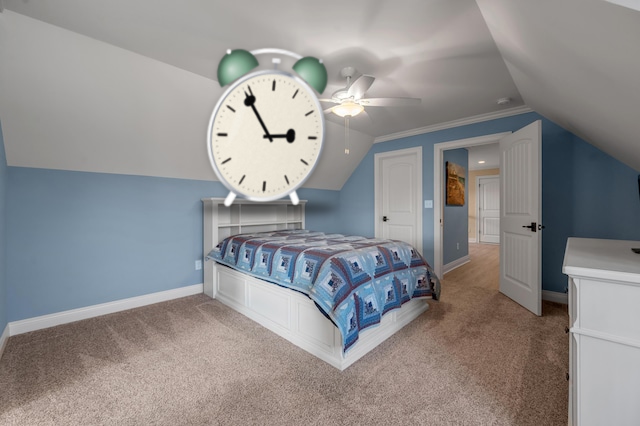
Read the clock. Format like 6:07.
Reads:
2:54
